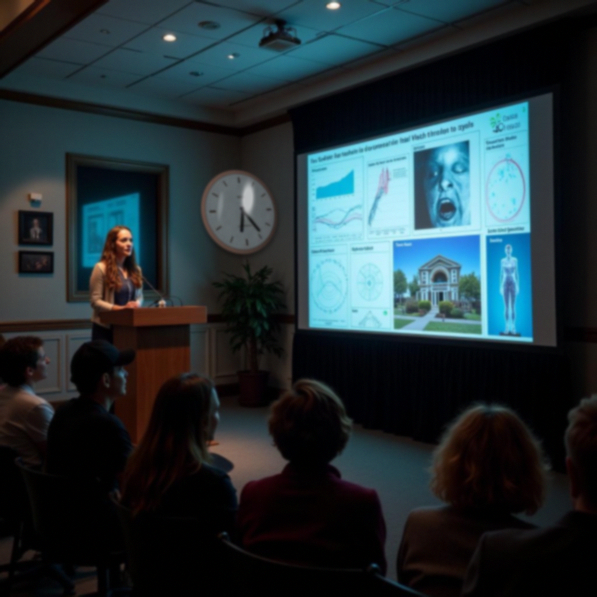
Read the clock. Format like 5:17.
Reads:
6:24
